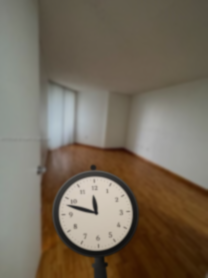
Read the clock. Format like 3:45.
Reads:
11:48
